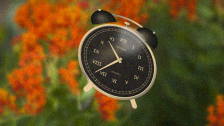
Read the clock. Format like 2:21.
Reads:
10:37
